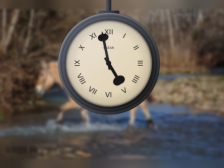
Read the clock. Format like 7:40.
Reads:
4:58
